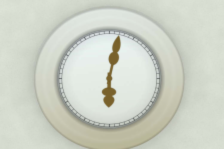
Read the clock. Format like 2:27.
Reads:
6:02
